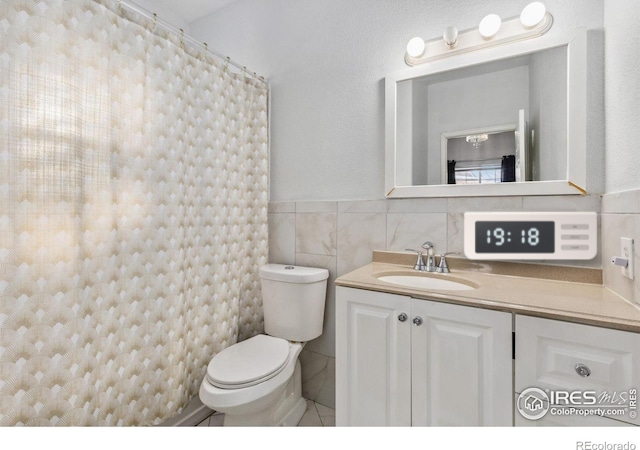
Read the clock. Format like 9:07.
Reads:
19:18
